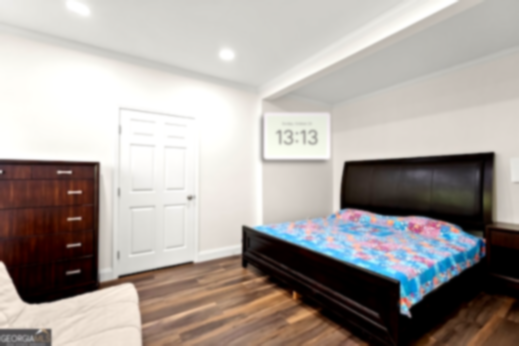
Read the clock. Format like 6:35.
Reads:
13:13
